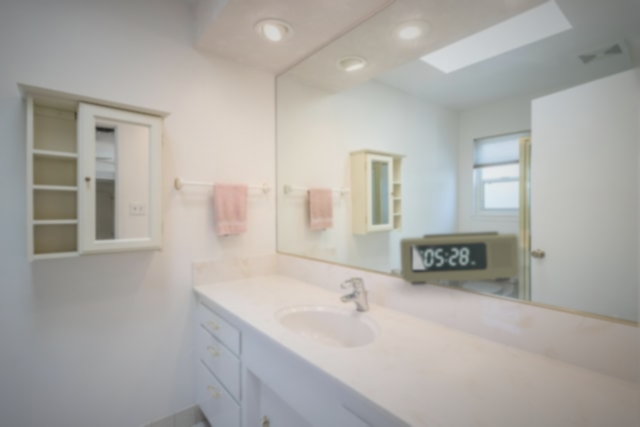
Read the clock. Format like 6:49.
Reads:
5:28
